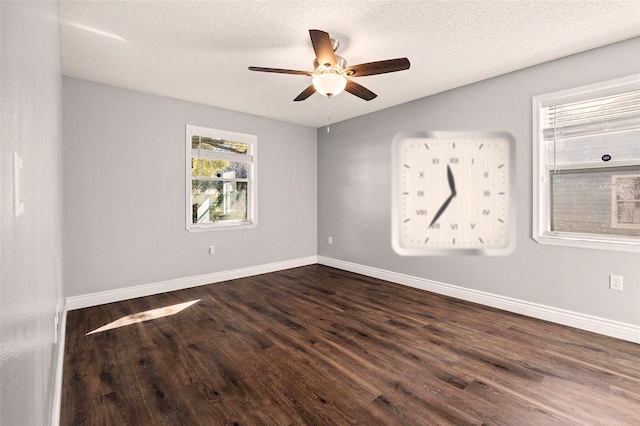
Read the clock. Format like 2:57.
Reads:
11:36
